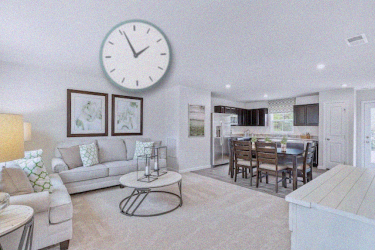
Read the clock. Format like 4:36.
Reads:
1:56
